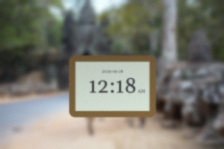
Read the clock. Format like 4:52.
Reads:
12:18
